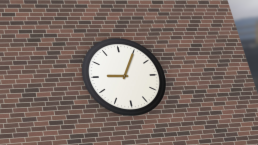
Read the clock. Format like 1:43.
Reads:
9:05
